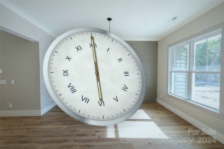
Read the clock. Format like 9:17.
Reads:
6:00
